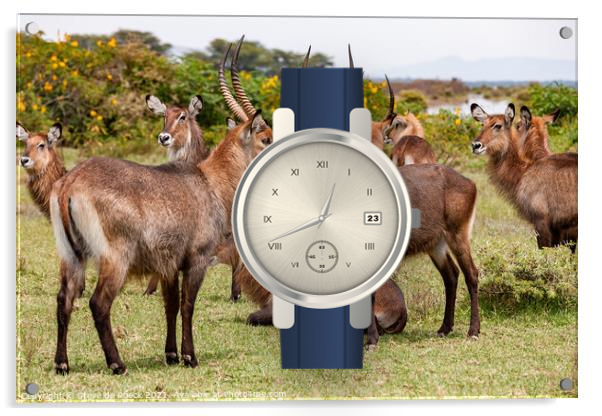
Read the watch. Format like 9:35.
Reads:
12:41
